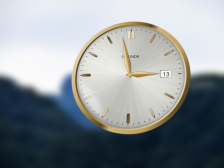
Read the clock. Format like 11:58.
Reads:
2:58
